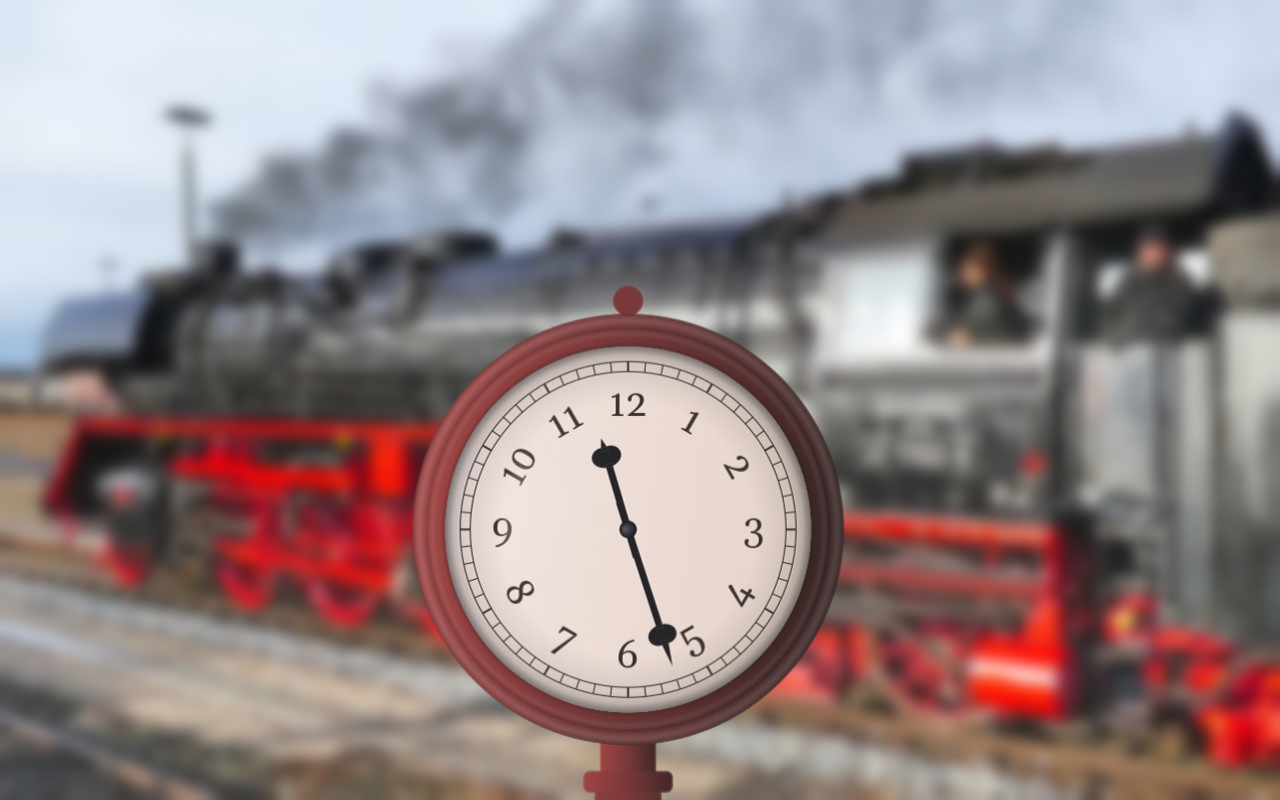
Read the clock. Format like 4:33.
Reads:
11:27
